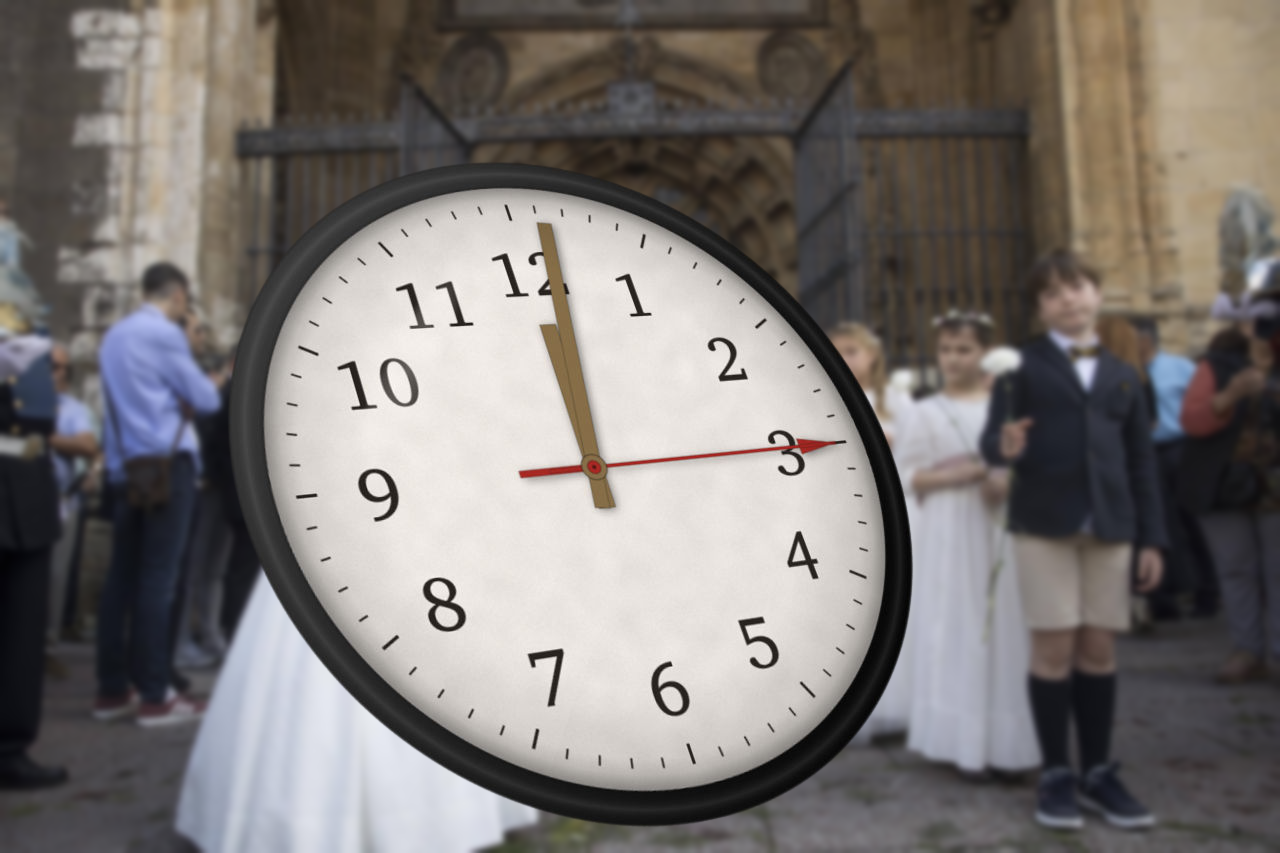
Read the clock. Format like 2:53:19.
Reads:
12:01:15
